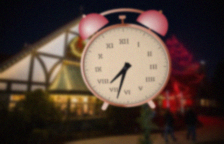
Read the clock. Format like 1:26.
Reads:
7:33
